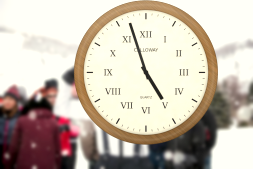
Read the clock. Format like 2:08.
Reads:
4:57
